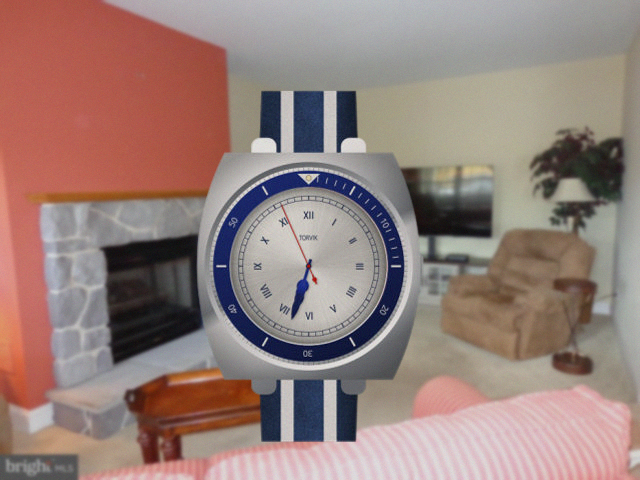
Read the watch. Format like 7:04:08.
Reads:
6:32:56
